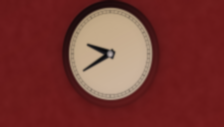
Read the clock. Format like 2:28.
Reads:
9:40
